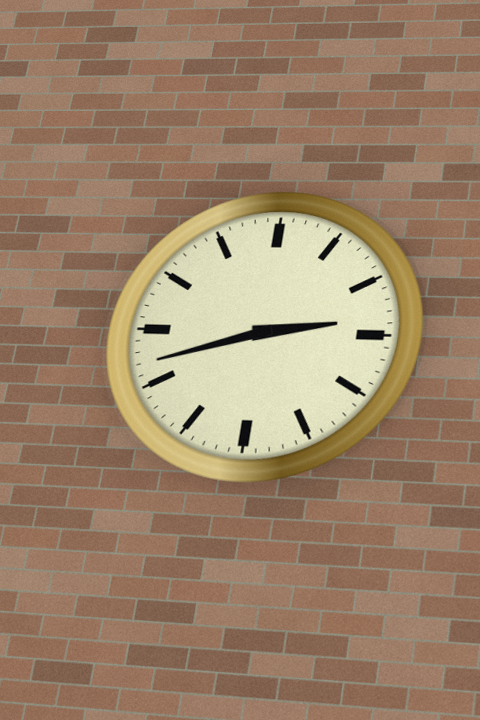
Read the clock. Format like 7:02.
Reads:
2:42
